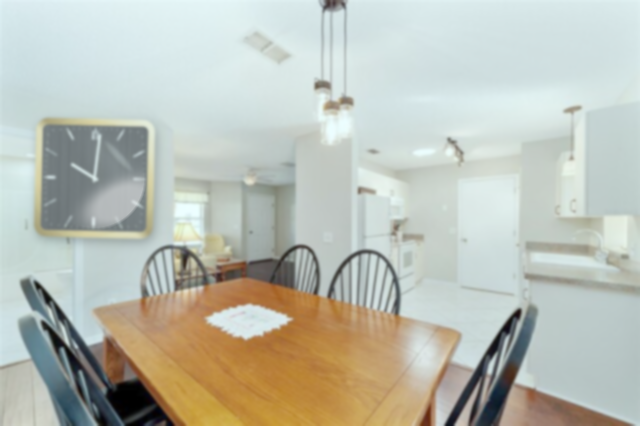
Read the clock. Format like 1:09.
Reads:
10:01
